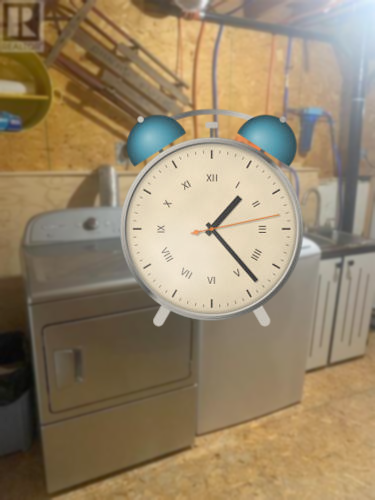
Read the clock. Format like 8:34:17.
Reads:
1:23:13
